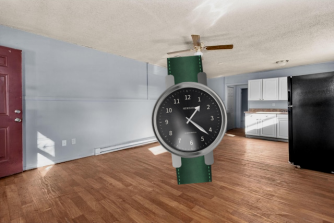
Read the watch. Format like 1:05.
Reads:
1:22
